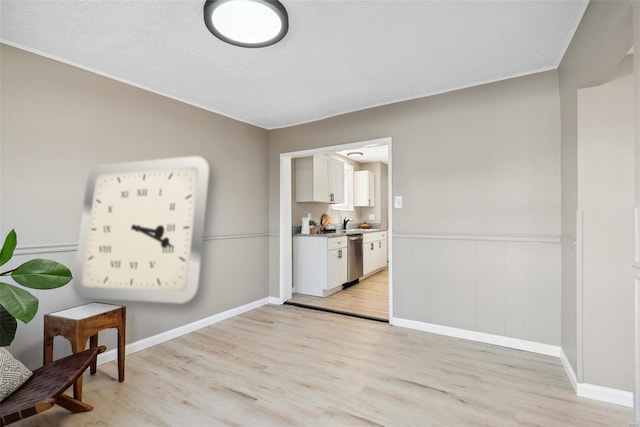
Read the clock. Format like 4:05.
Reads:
3:19
